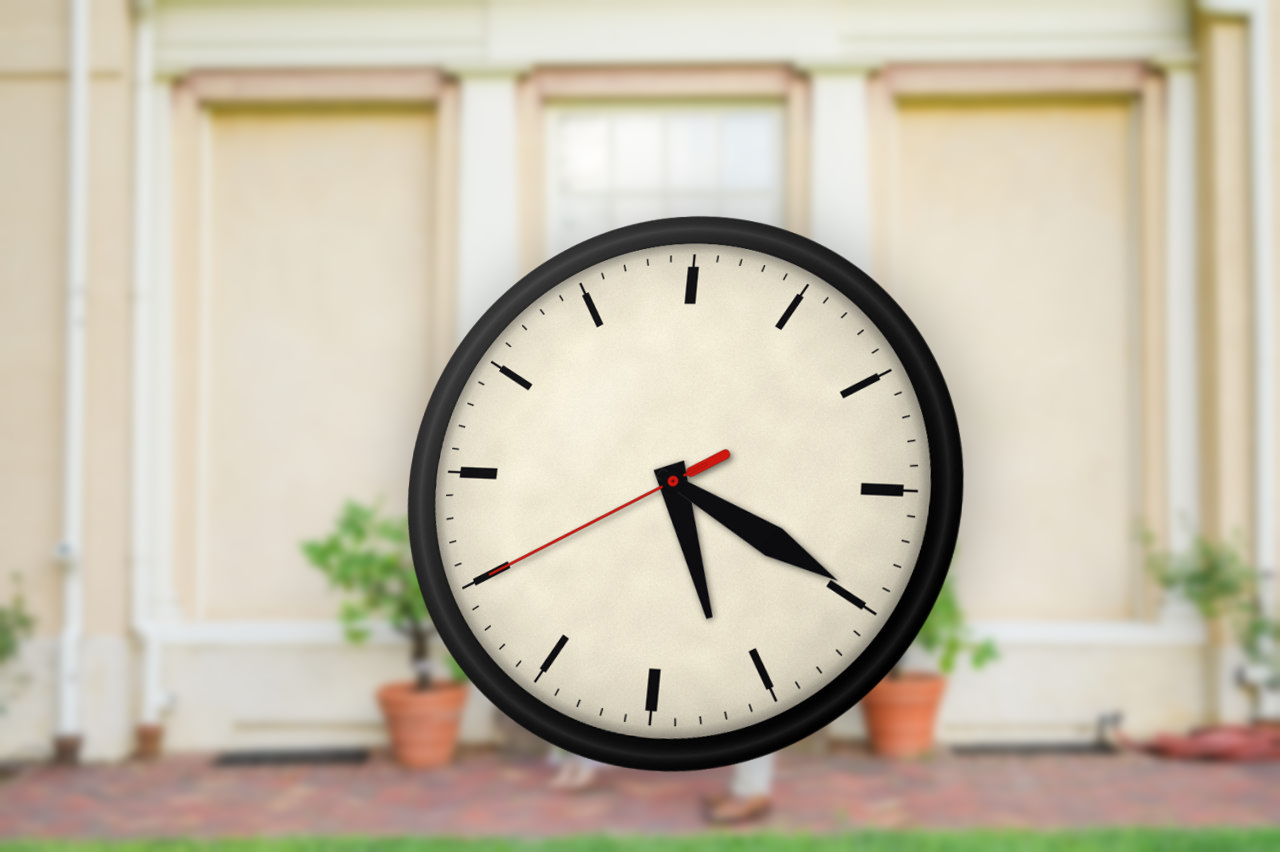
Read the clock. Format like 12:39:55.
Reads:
5:19:40
